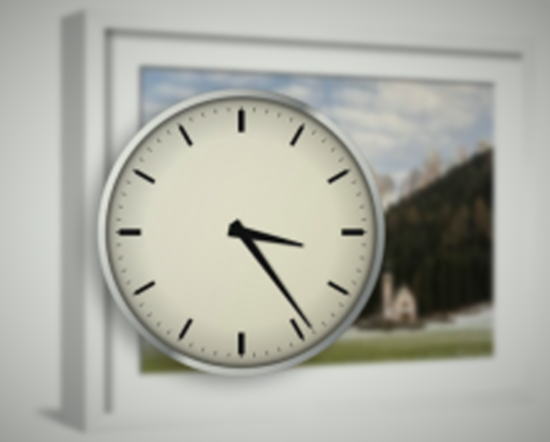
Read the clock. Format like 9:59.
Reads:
3:24
